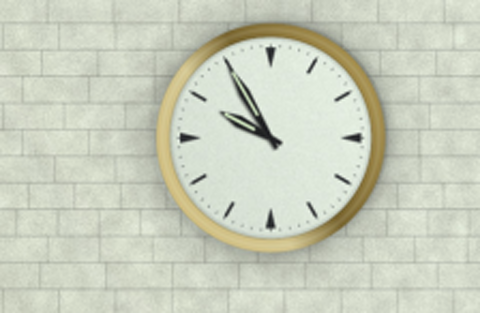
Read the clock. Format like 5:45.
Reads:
9:55
